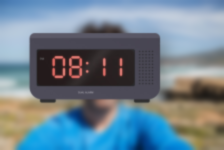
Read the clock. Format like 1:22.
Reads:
8:11
